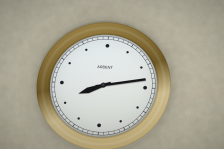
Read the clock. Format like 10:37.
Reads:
8:13
